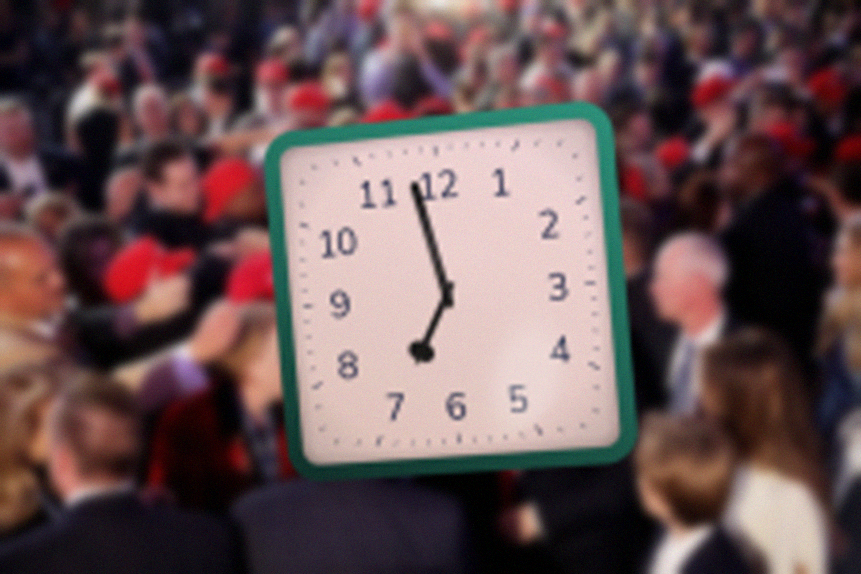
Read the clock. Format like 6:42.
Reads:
6:58
